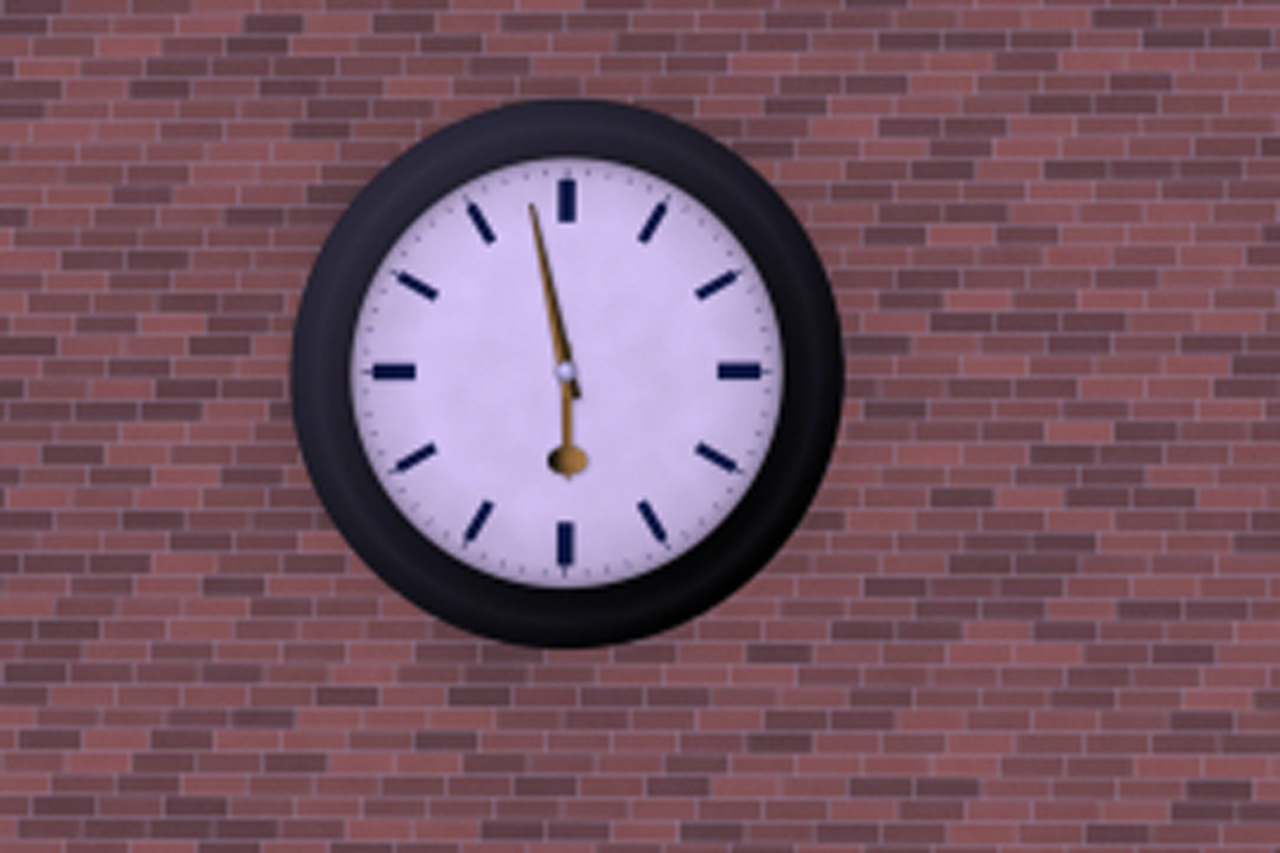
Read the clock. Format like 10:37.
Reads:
5:58
